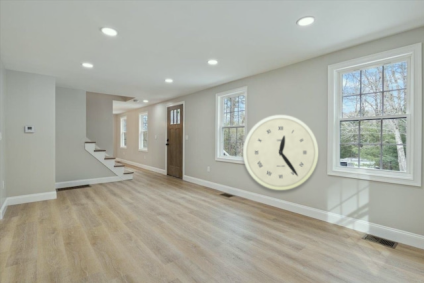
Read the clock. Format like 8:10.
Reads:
12:24
